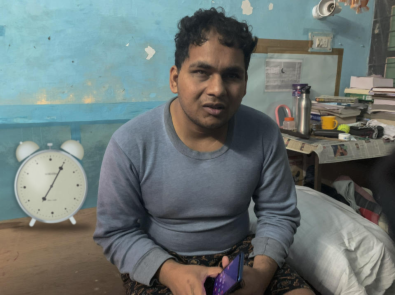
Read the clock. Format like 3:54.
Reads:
7:05
